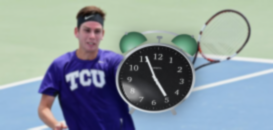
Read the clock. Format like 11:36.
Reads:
4:56
